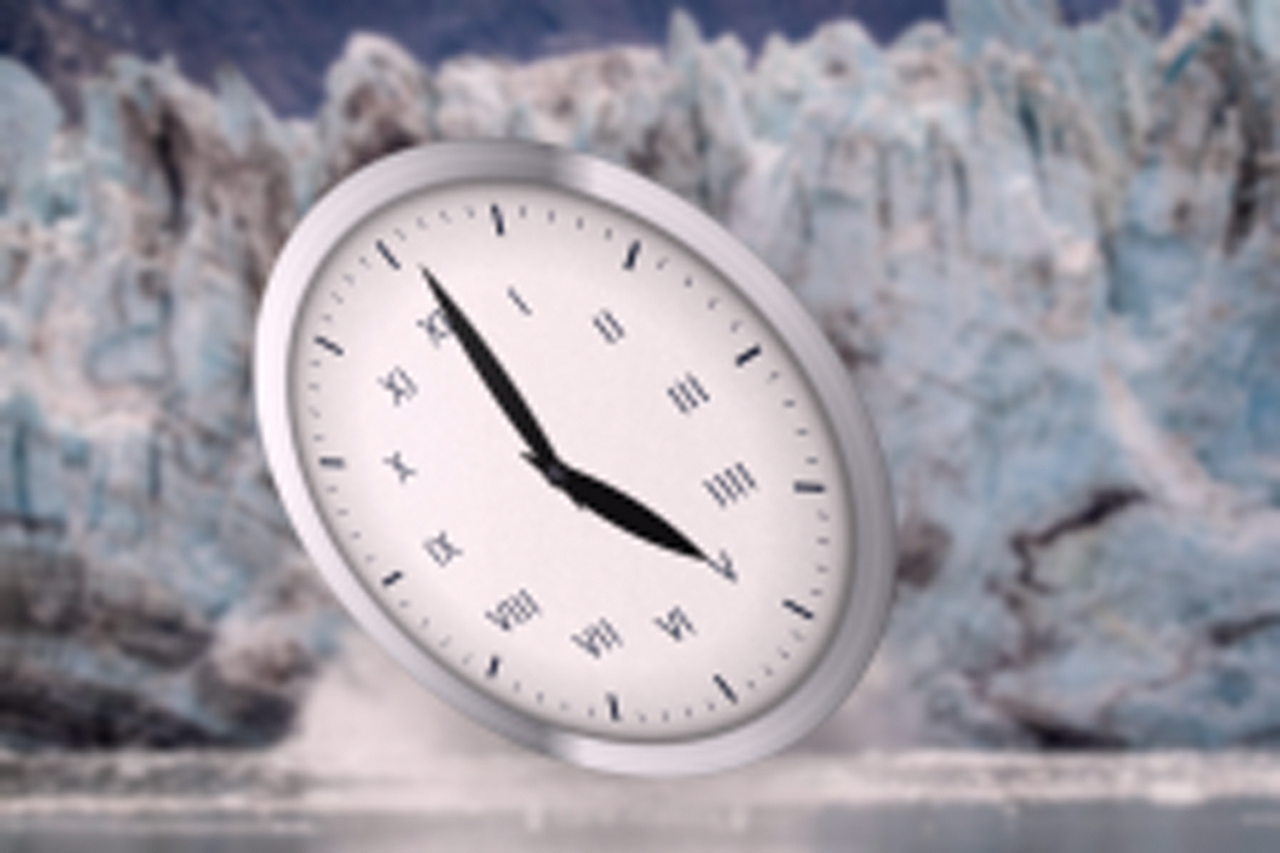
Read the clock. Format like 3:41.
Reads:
5:01
